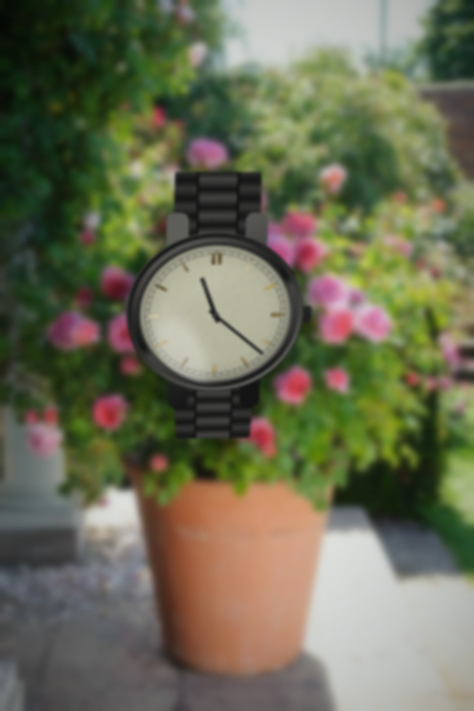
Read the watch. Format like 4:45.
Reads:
11:22
